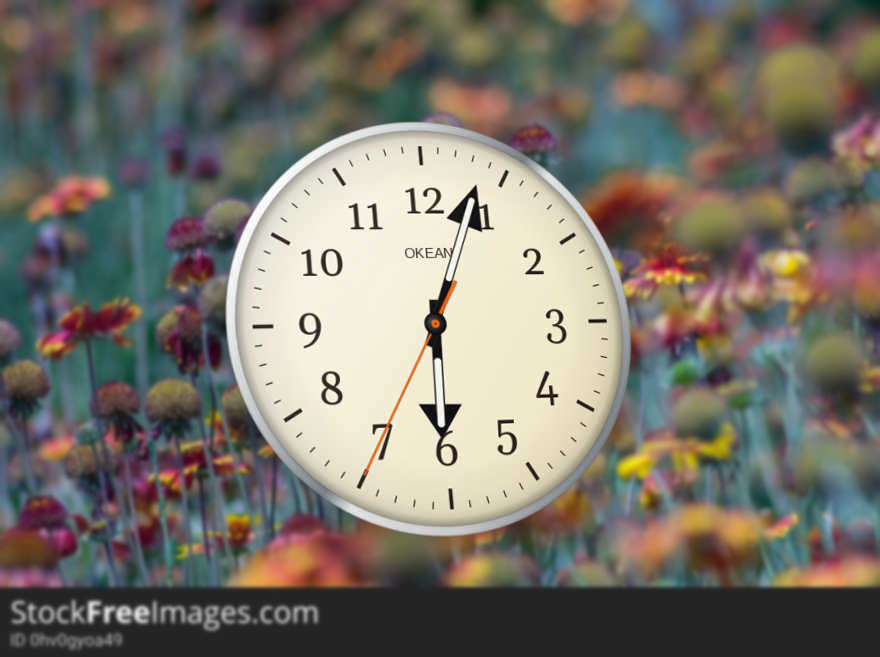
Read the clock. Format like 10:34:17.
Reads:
6:03:35
